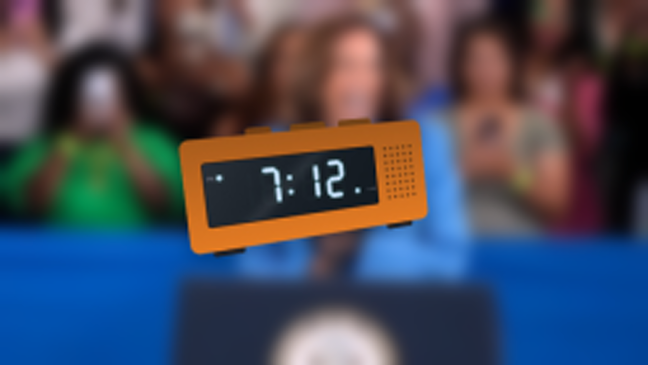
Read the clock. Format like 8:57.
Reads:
7:12
